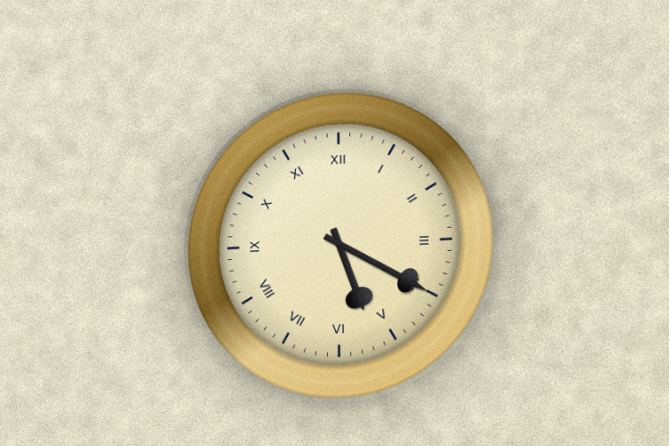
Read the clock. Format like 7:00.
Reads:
5:20
